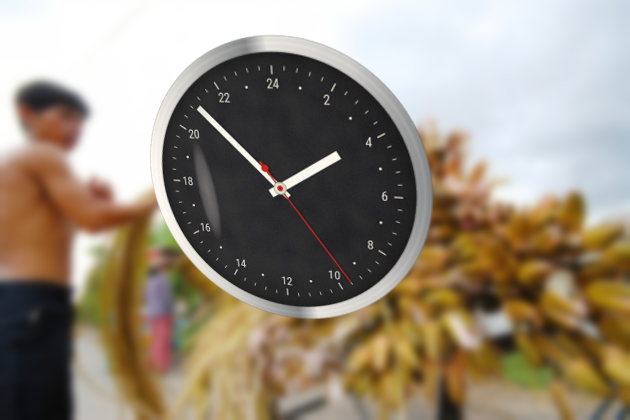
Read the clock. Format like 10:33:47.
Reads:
3:52:24
